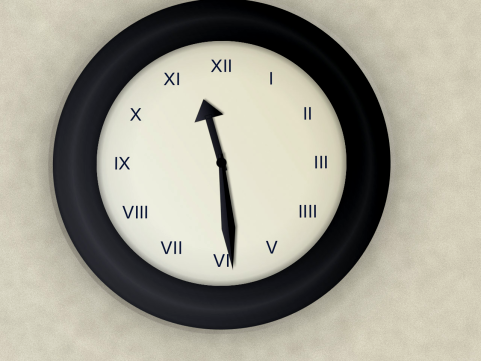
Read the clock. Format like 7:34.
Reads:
11:29
